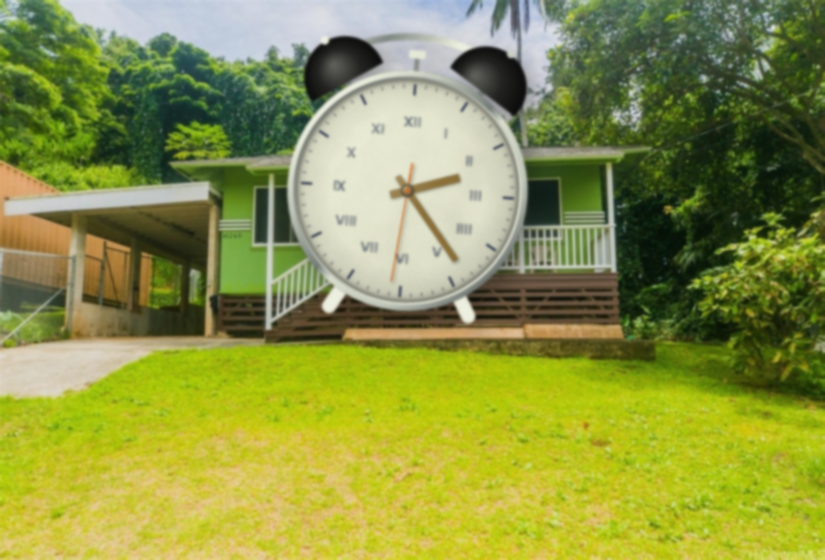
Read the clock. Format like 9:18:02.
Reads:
2:23:31
